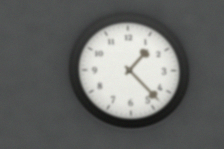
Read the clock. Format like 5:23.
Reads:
1:23
